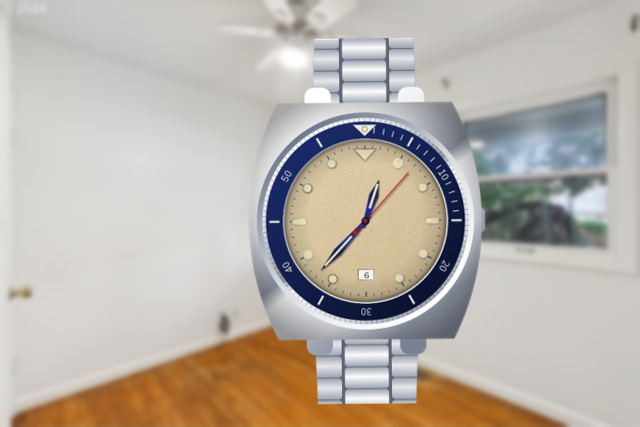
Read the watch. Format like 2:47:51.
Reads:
12:37:07
